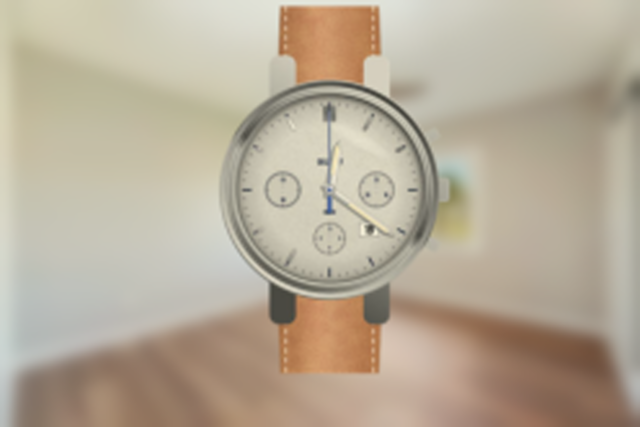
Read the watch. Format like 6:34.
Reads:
12:21
